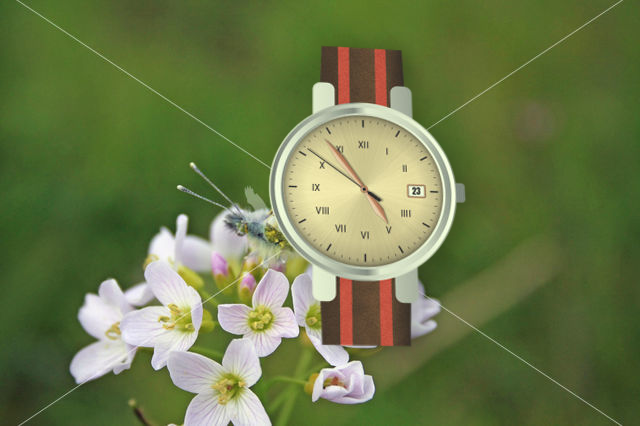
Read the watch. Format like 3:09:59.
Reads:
4:53:51
